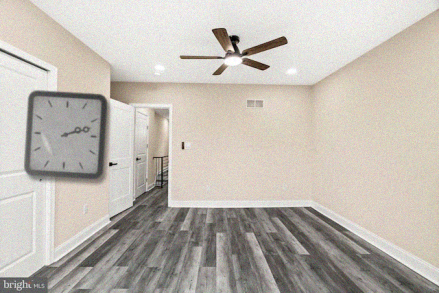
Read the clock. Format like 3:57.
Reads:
2:12
